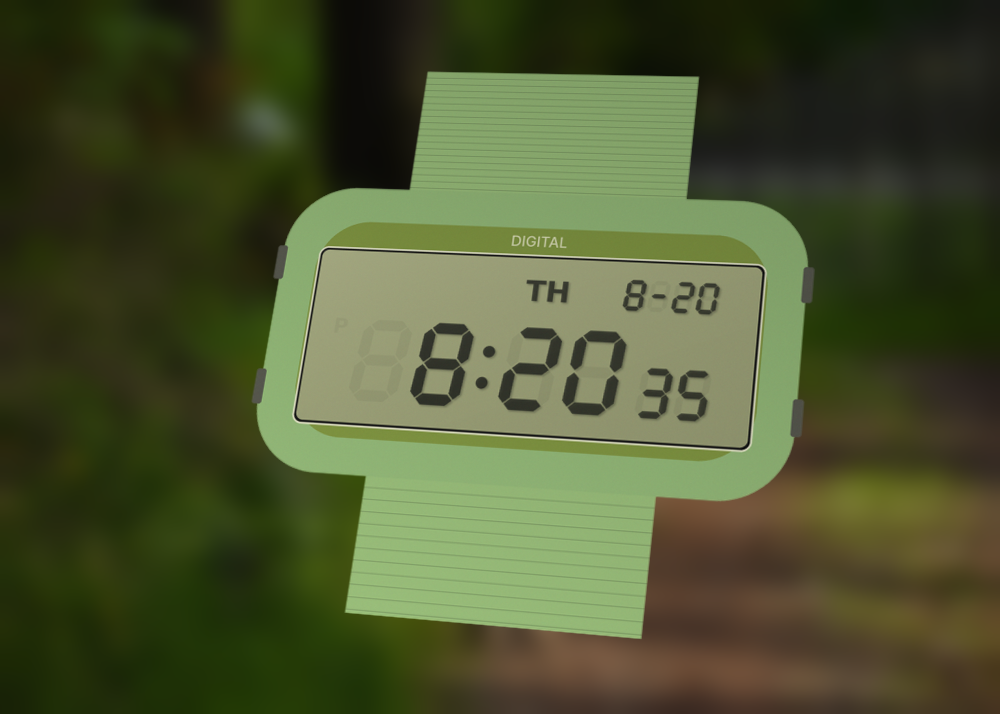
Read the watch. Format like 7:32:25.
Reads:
8:20:35
